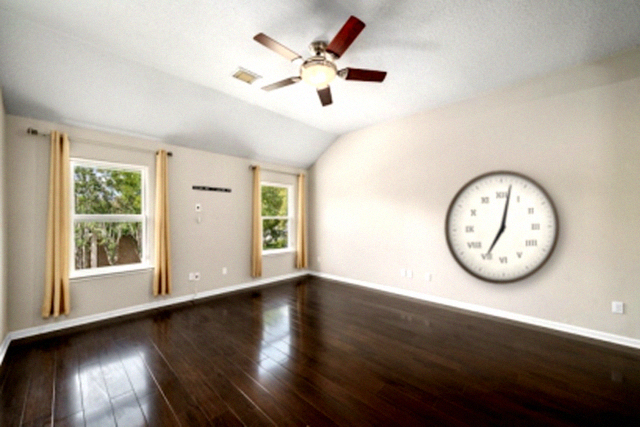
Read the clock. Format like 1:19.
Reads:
7:02
